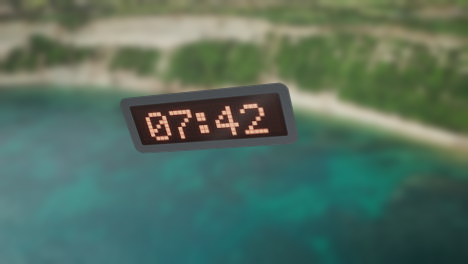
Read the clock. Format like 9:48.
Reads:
7:42
